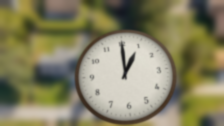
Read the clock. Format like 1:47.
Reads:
1:00
